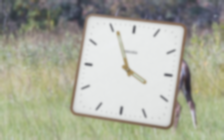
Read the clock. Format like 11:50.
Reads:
3:56
